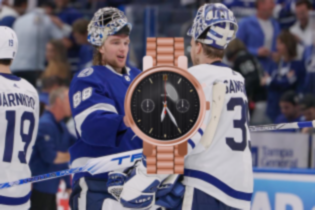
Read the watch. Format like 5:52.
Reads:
6:25
